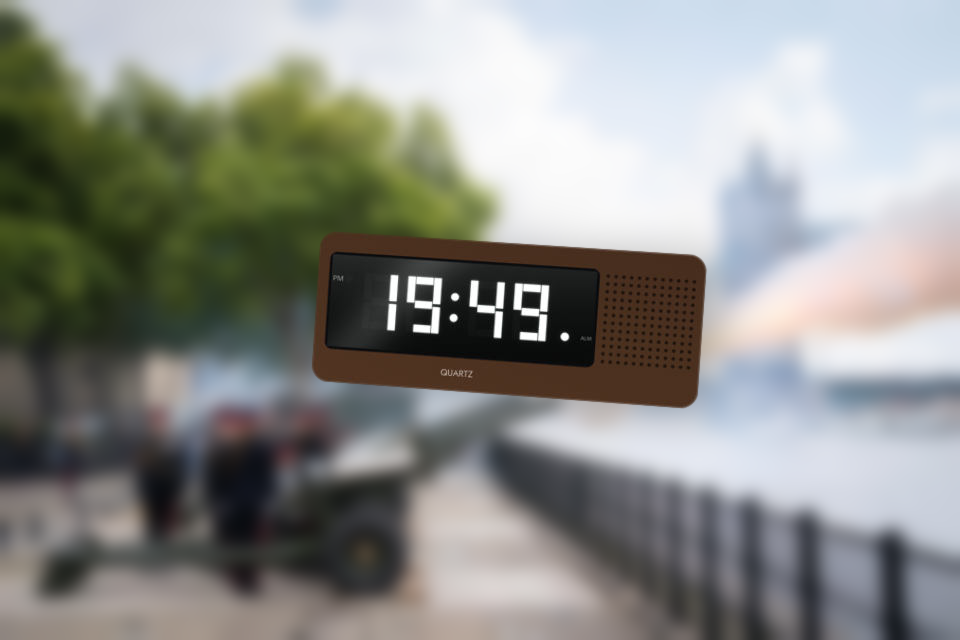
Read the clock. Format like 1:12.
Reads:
19:49
